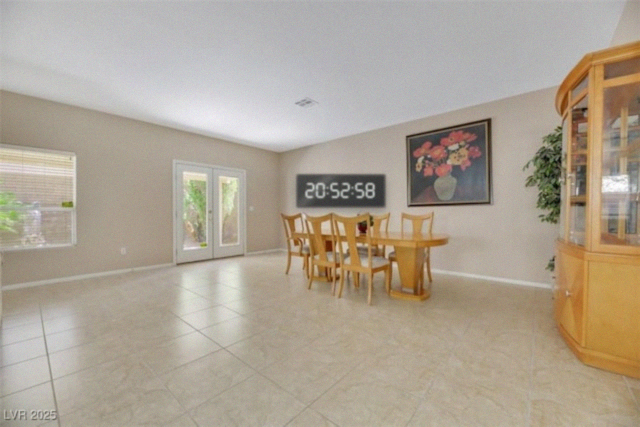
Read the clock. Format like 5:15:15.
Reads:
20:52:58
